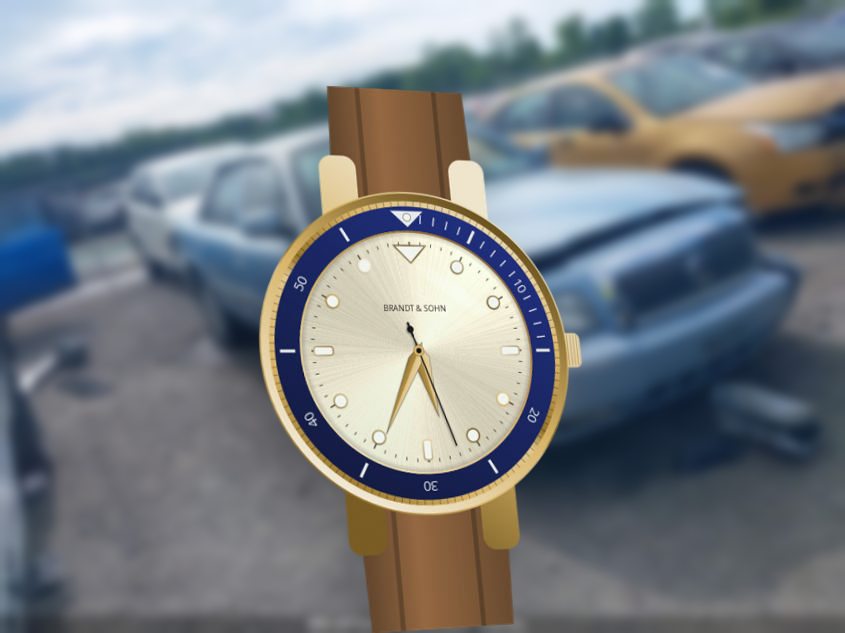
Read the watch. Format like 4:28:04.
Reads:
5:34:27
